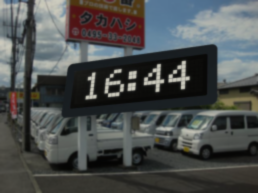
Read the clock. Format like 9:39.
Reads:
16:44
